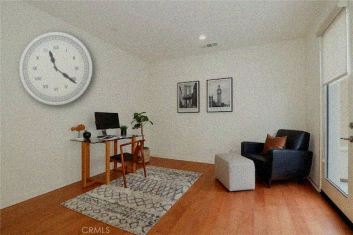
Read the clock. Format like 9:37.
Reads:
11:21
